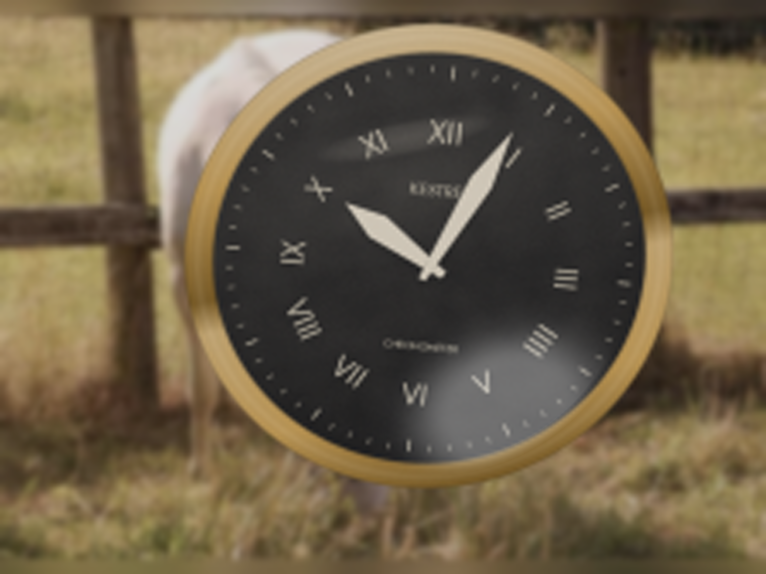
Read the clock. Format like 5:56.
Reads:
10:04
